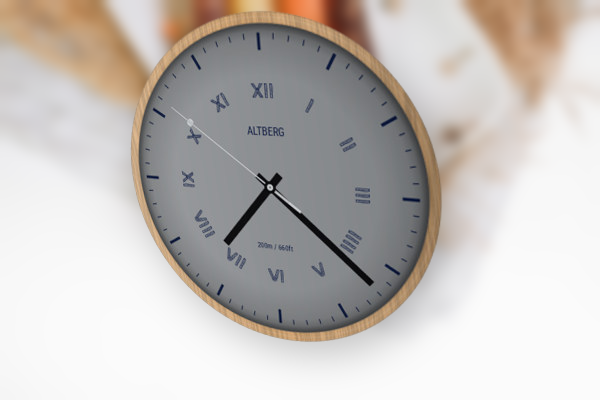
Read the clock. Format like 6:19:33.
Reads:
7:21:51
